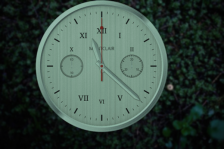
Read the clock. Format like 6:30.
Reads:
11:22
